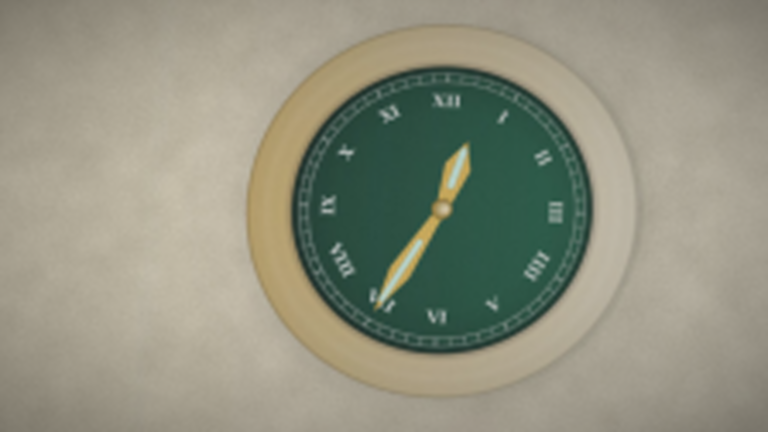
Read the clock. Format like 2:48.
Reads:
12:35
